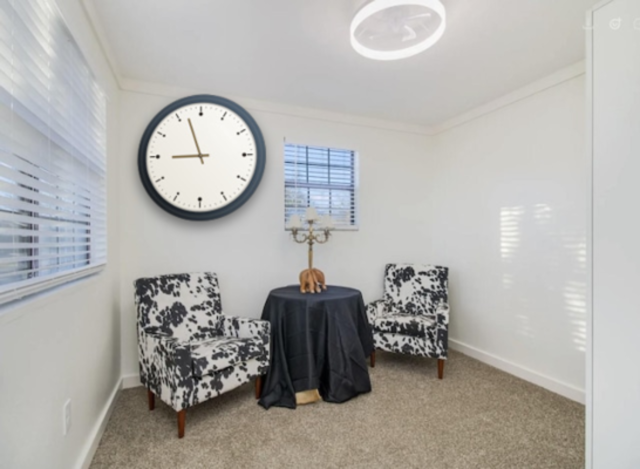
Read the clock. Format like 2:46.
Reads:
8:57
